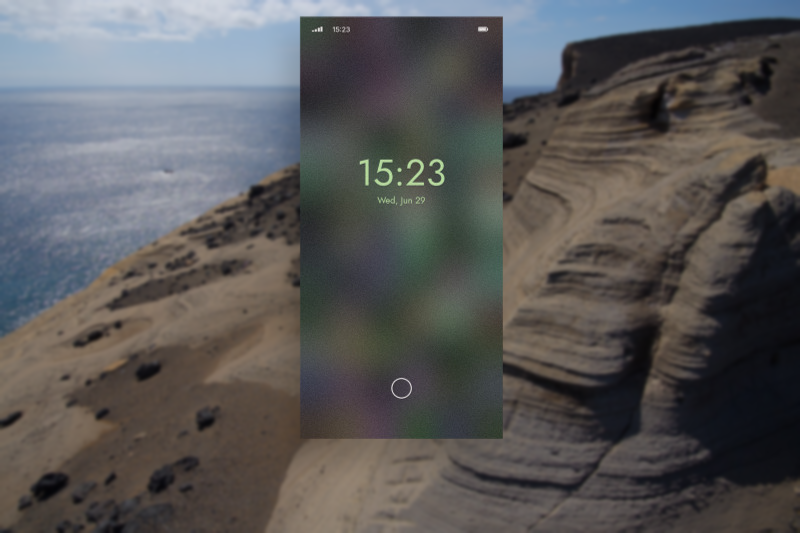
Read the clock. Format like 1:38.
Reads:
15:23
